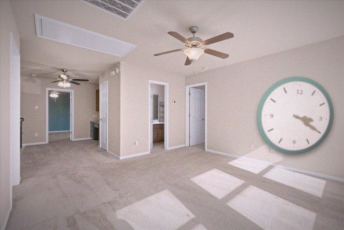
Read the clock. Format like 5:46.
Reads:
3:20
